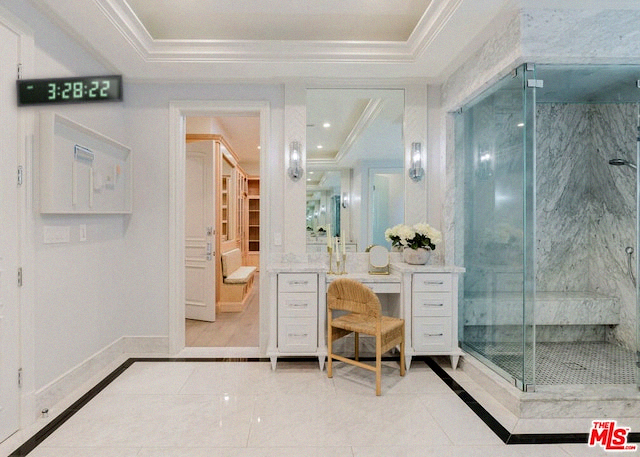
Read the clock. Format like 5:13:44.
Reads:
3:28:22
